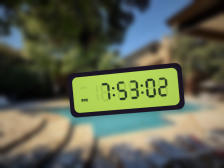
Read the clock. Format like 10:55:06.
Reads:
7:53:02
